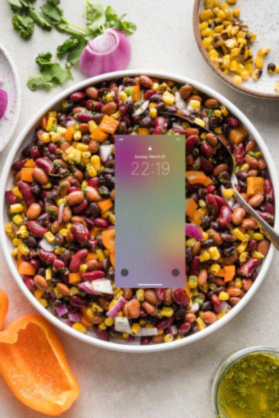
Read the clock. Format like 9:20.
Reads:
22:19
